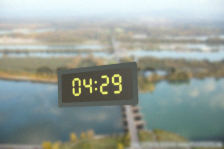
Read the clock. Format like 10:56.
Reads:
4:29
